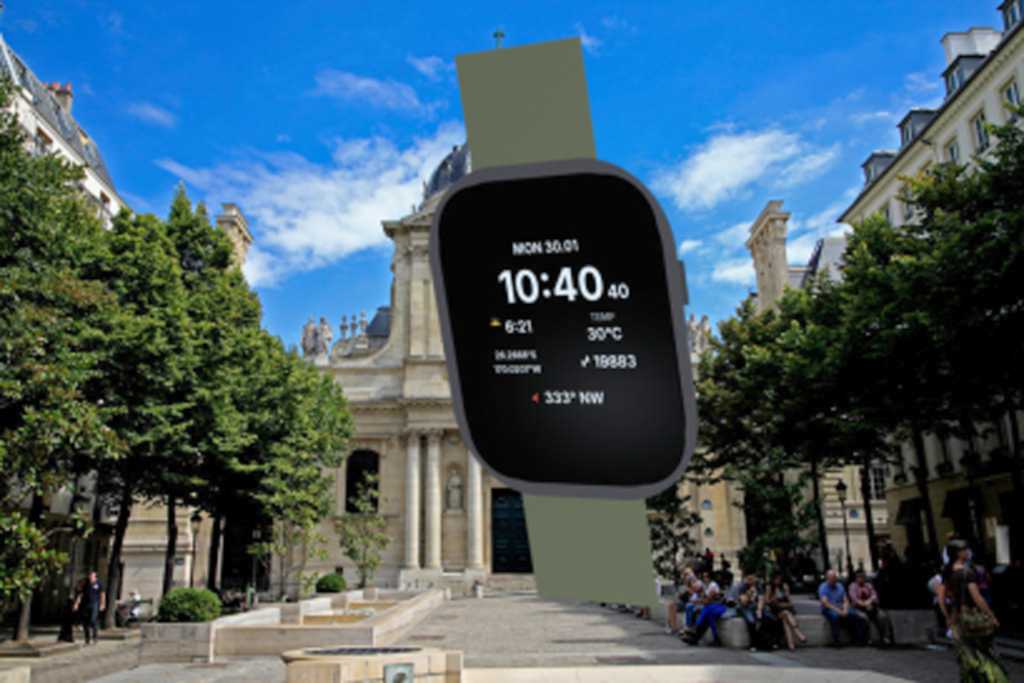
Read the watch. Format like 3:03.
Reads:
10:40
